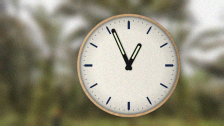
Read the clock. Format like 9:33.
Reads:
12:56
